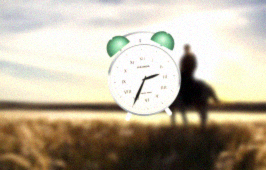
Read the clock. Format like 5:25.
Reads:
2:35
